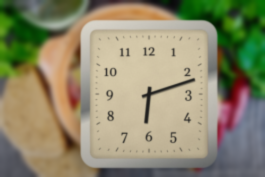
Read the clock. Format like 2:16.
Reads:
6:12
